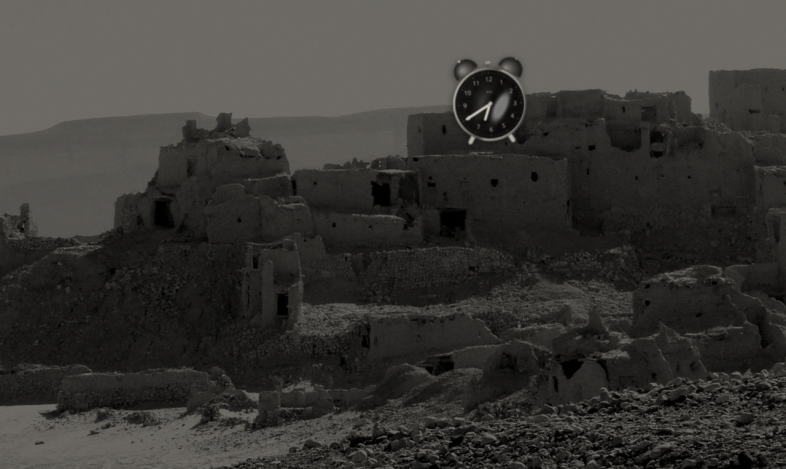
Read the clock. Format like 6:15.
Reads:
6:40
